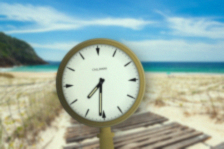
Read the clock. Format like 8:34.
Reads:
7:31
